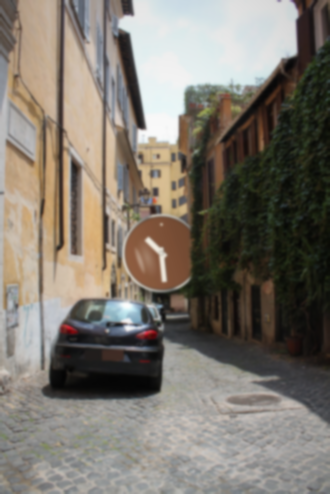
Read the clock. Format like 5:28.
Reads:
10:29
